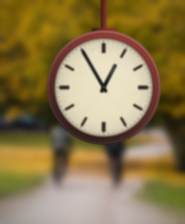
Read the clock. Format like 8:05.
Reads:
12:55
